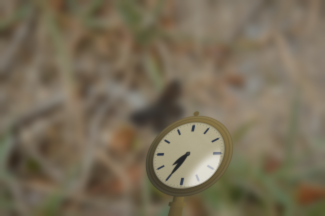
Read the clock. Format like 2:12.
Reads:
7:35
